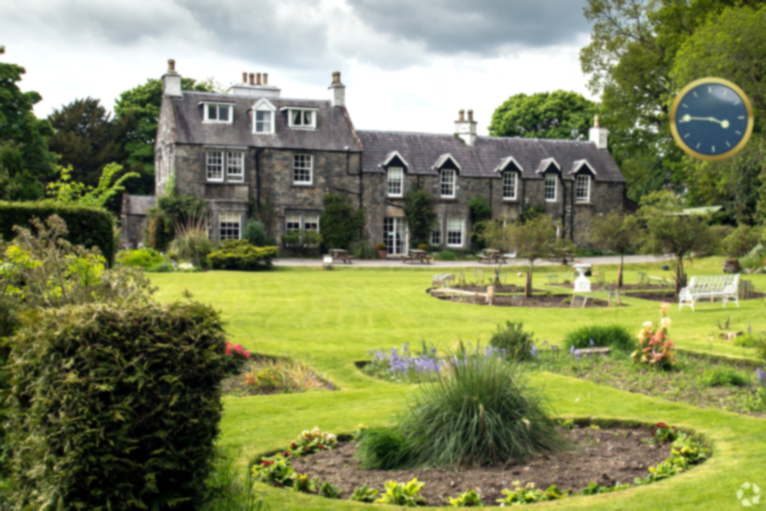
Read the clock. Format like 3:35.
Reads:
3:46
